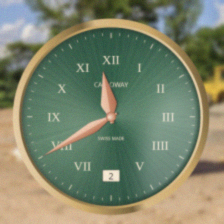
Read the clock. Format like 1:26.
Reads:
11:40
